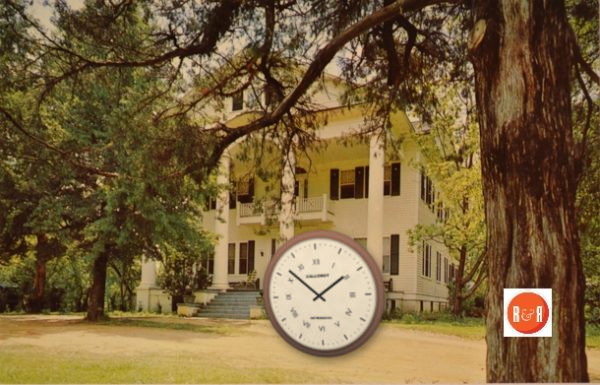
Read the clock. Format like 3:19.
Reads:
1:52
